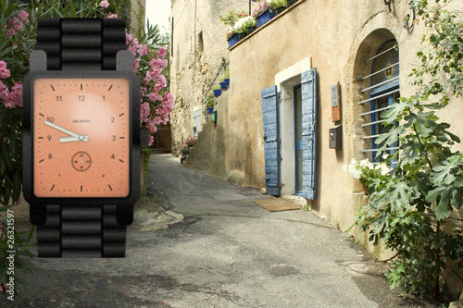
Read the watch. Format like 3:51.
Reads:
8:49
